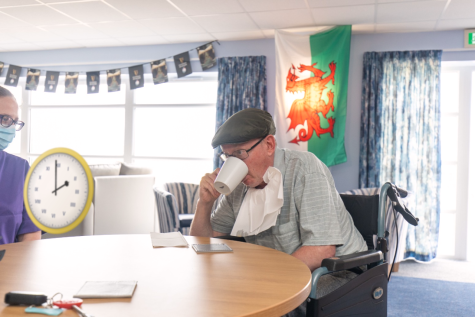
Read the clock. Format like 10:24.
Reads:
1:59
